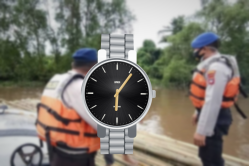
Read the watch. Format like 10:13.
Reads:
6:06
